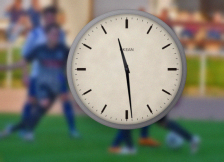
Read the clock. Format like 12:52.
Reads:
11:29
